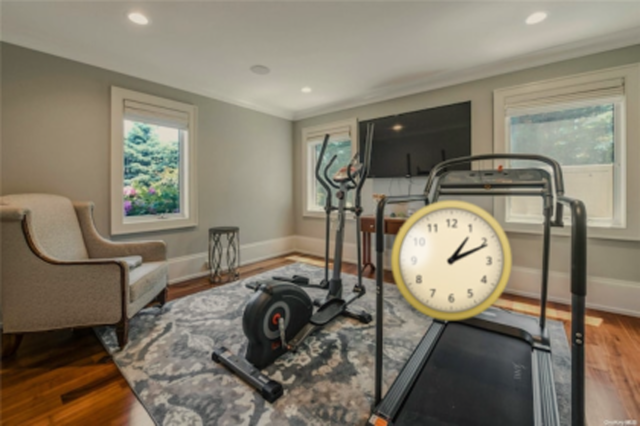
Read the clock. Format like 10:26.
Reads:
1:11
